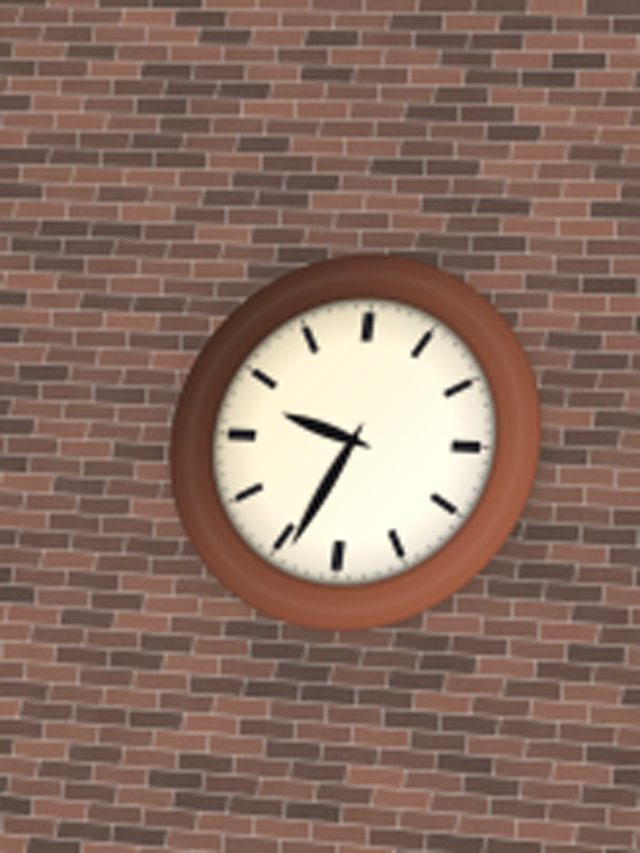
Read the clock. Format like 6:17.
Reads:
9:34
